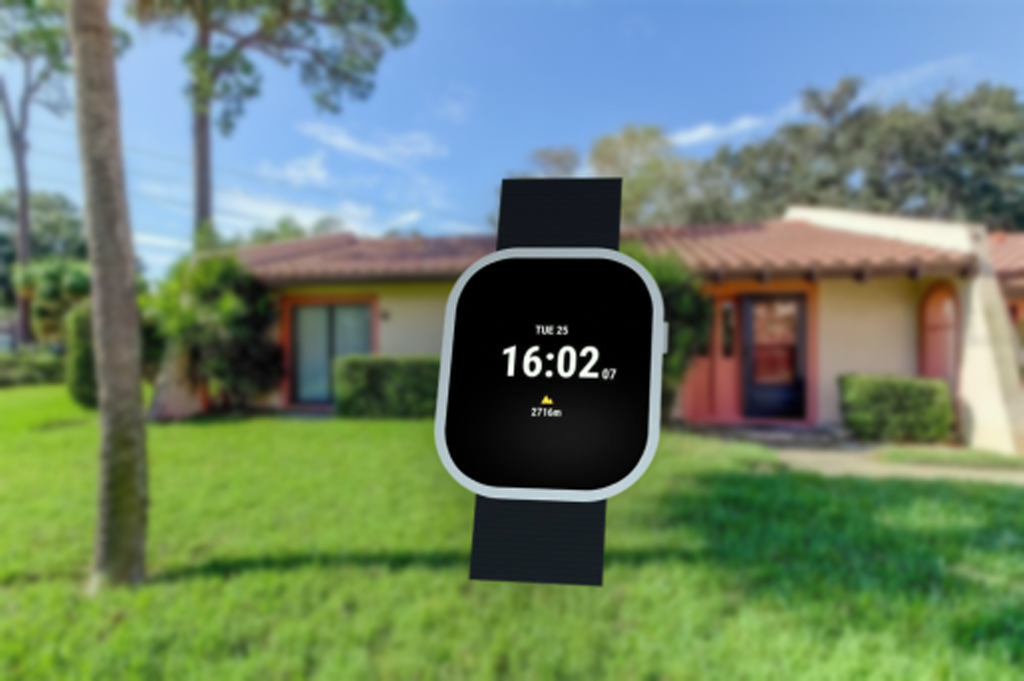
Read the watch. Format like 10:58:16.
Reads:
16:02:07
